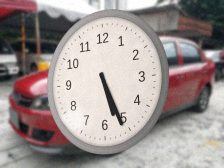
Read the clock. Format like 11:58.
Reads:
5:26
